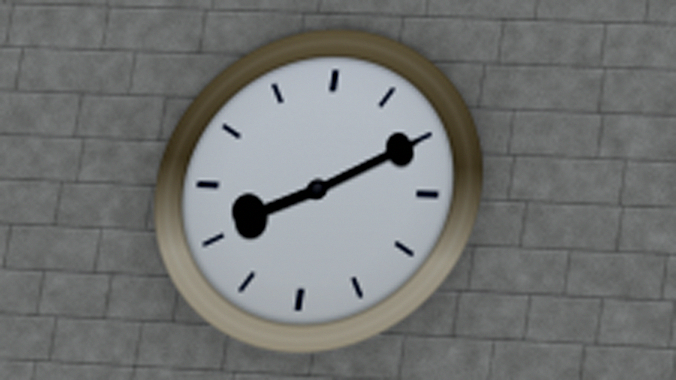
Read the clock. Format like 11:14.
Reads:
8:10
